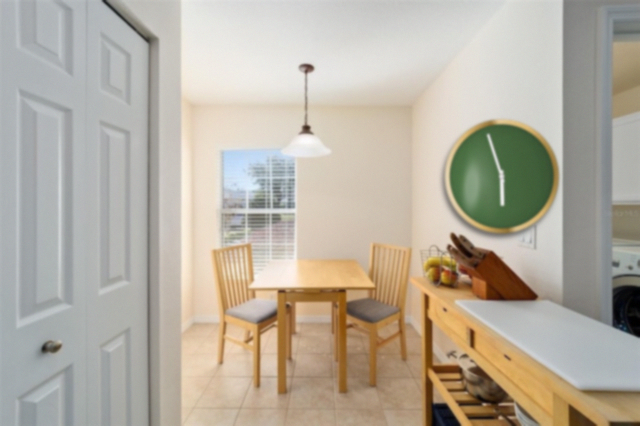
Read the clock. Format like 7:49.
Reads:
5:57
